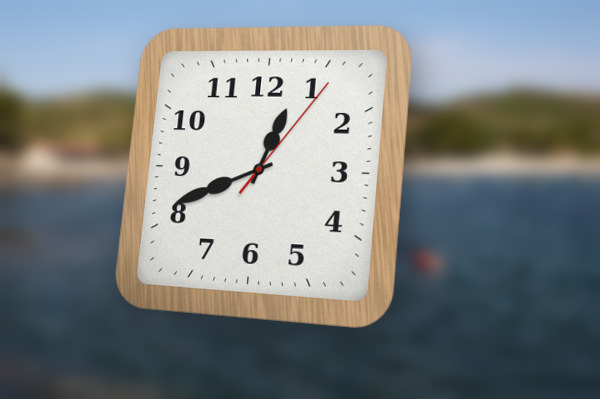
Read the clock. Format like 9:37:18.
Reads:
12:41:06
